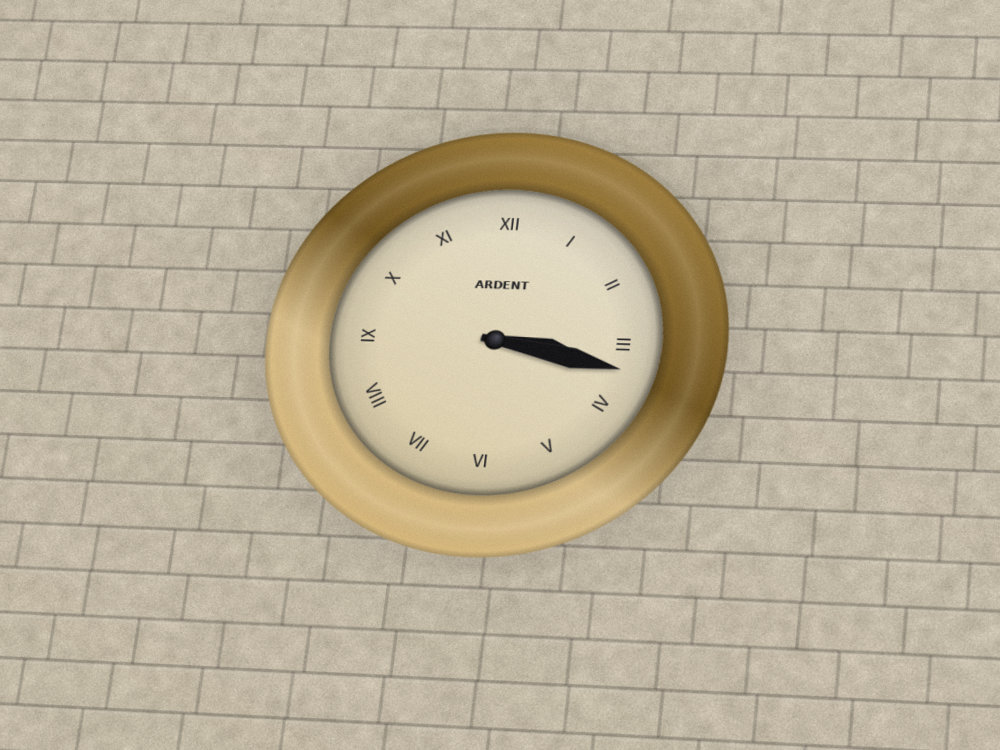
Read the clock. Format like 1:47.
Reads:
3:17
